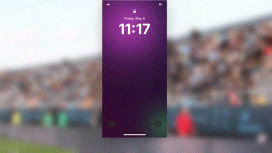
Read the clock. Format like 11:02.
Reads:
11:17
